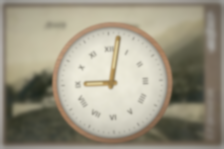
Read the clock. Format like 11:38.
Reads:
9:02
